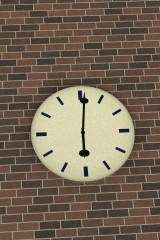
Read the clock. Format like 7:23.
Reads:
6:01
